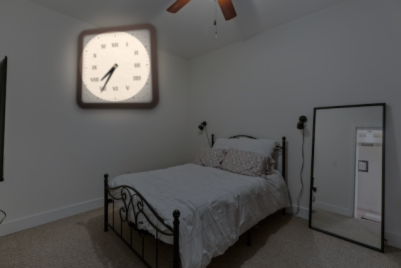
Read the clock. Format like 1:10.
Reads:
7:35
